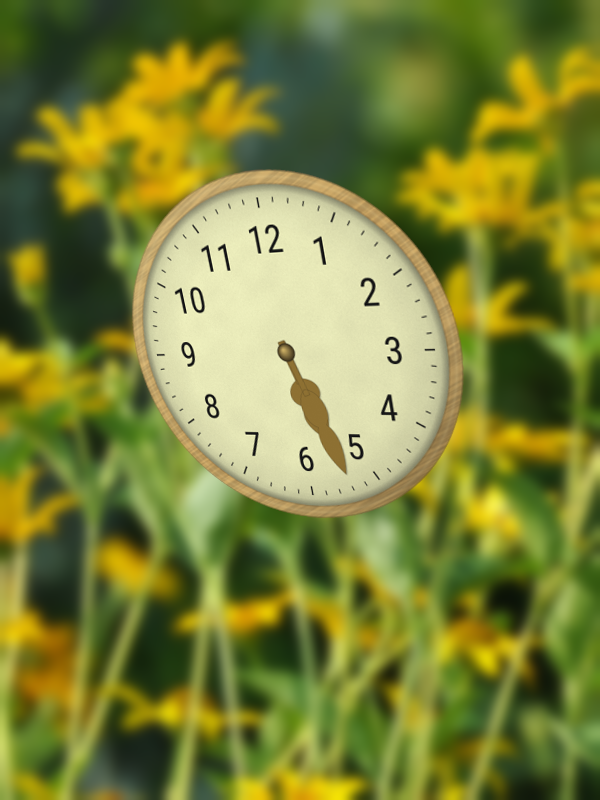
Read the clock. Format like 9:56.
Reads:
5:27
